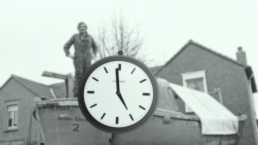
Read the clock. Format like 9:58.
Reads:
4:59
